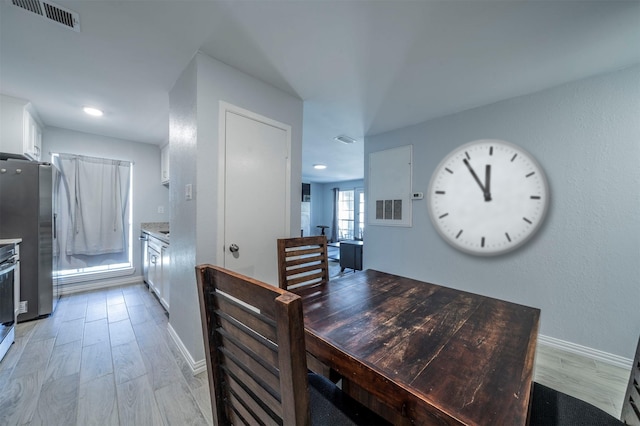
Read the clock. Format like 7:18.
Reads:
11:54
